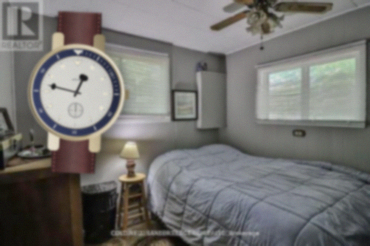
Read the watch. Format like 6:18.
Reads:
12:47
